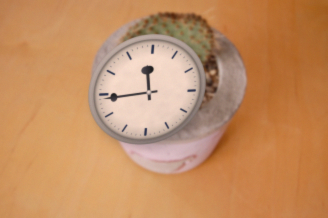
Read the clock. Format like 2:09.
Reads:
11:44
